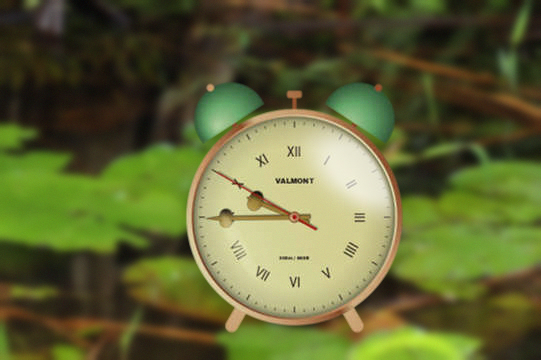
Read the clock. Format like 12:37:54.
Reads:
9:44:50
